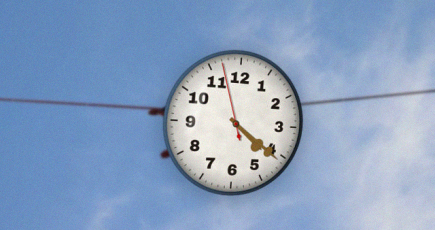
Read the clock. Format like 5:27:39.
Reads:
4:20:57
